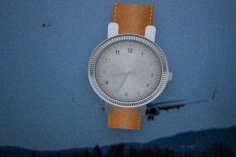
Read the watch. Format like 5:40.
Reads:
8:34
